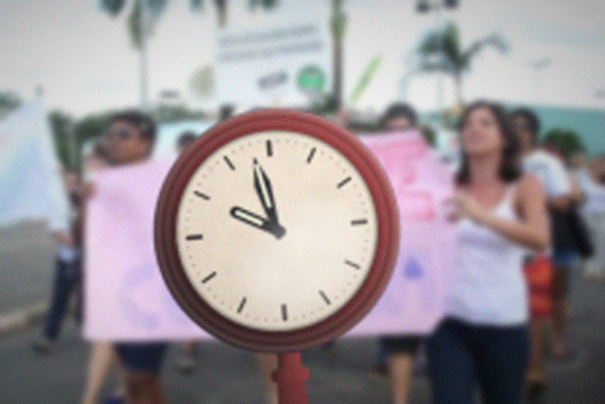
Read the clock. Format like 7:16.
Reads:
9:58
